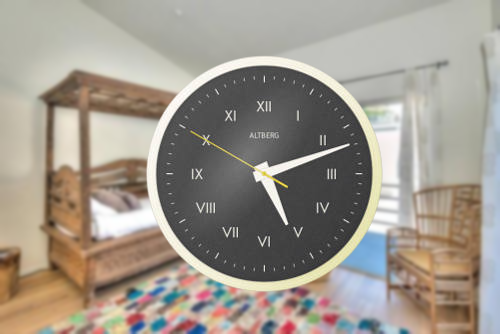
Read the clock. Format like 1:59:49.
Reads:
5:11:50
